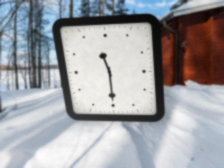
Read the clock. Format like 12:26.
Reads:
11:30
